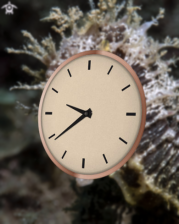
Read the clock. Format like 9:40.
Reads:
9:39
